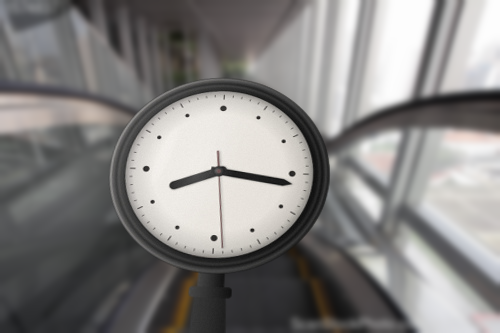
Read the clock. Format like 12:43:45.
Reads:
8:16:29
